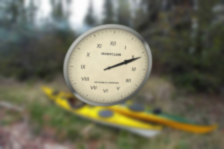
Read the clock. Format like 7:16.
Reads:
2:11
